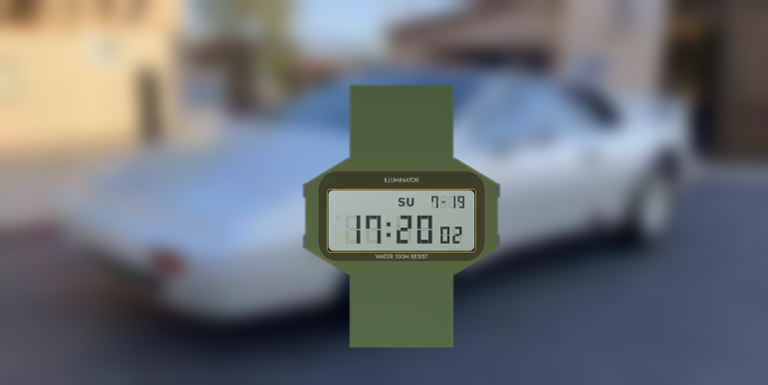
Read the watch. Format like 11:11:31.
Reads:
17:20:02
